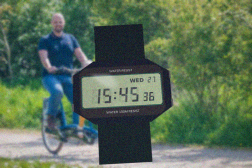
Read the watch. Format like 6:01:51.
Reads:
15:45:36
